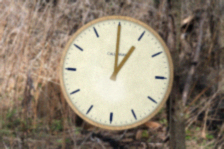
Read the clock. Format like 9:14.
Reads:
1:00
